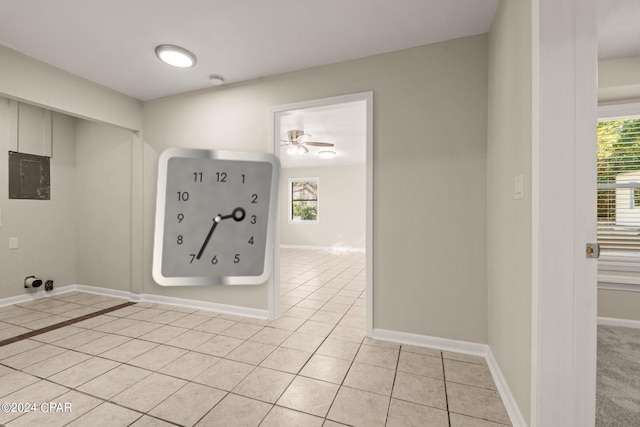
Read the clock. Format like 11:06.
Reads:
2:34
